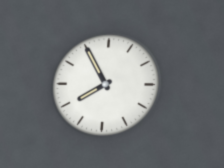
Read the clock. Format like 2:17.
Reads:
7:55
